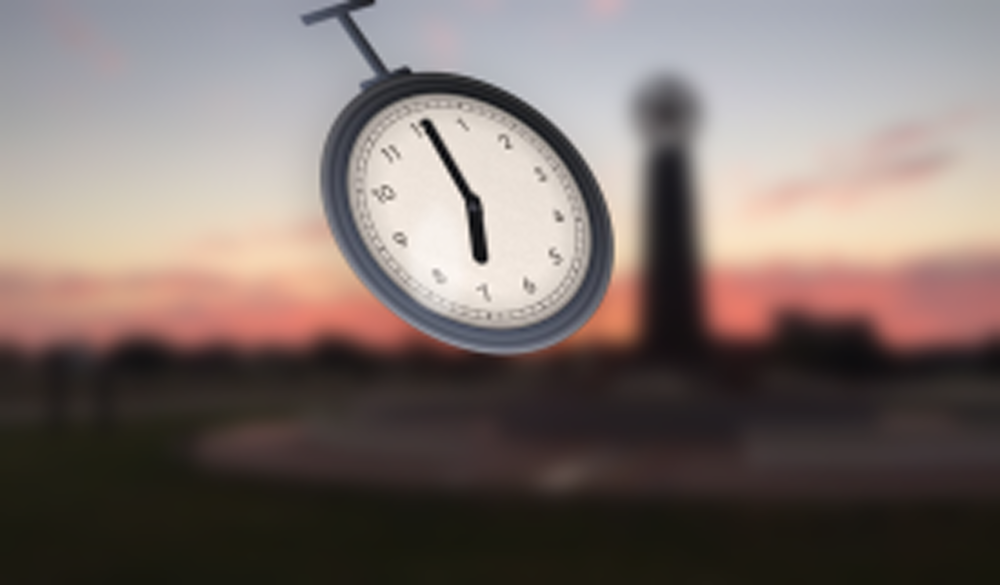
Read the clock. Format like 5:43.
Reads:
7:01
